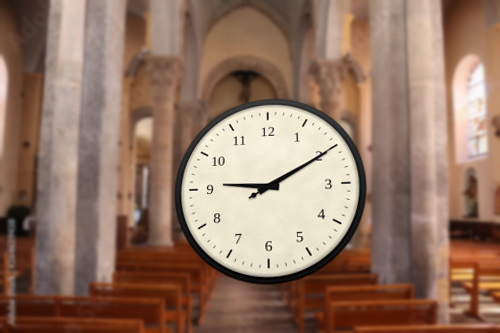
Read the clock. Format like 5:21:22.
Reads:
9:10:10
